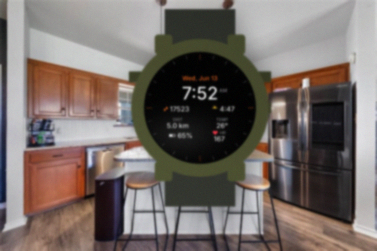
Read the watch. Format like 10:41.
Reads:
7:52
